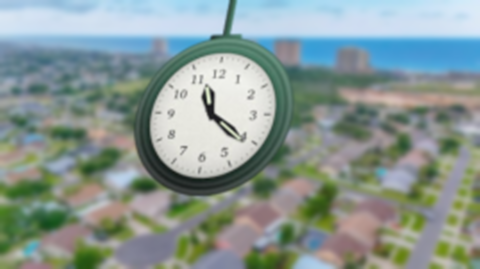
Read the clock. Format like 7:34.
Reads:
11:21
